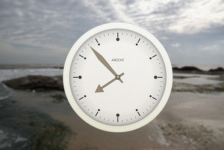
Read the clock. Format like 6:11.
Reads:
7:53
